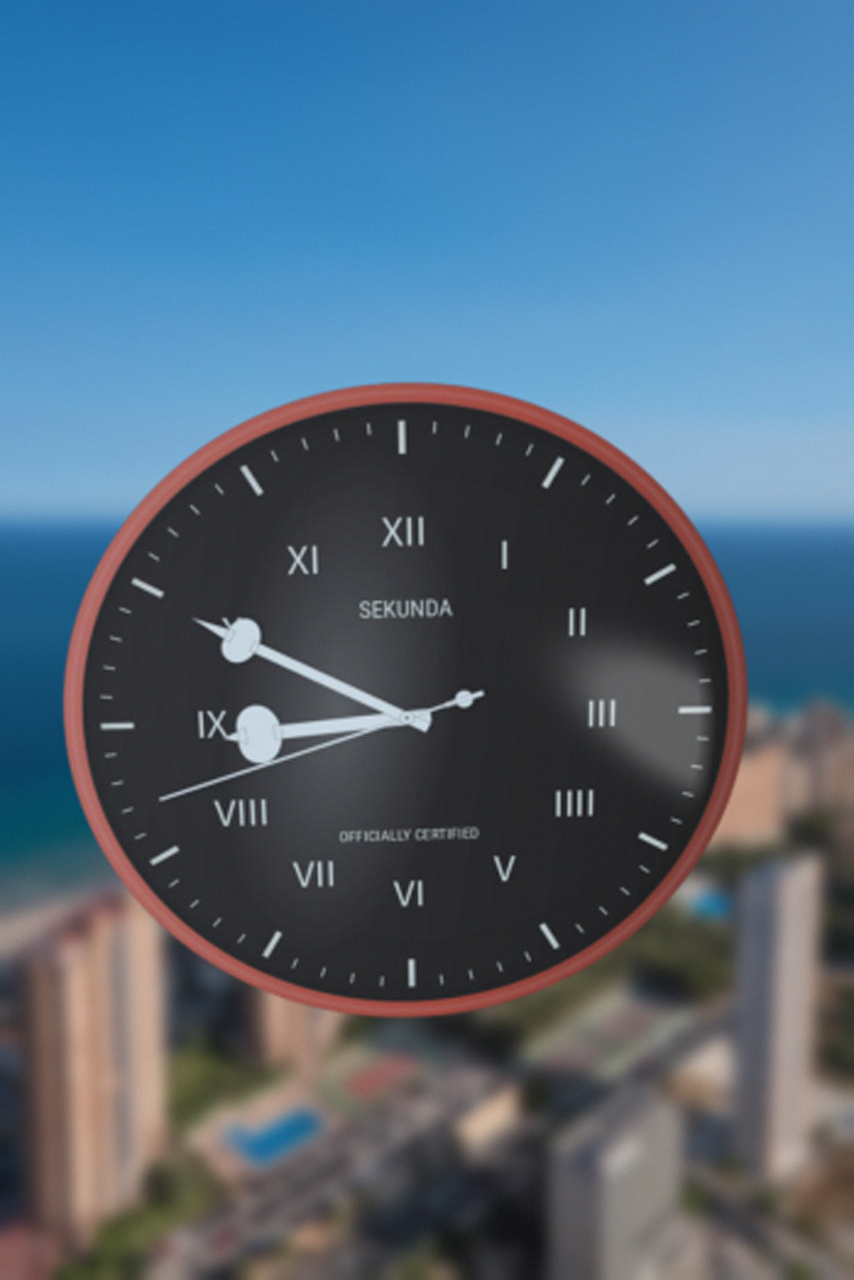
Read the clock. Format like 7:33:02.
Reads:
8:49:42
